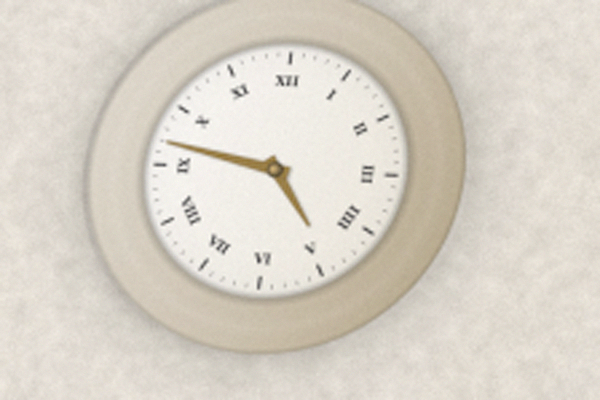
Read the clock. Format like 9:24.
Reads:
4:47
